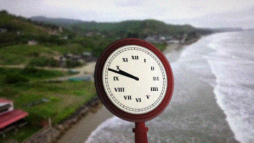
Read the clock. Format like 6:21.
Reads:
9:48
